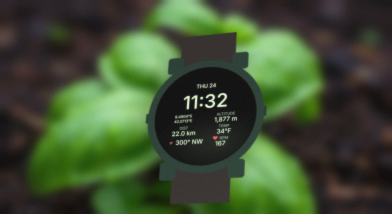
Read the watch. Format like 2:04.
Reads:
11:32
